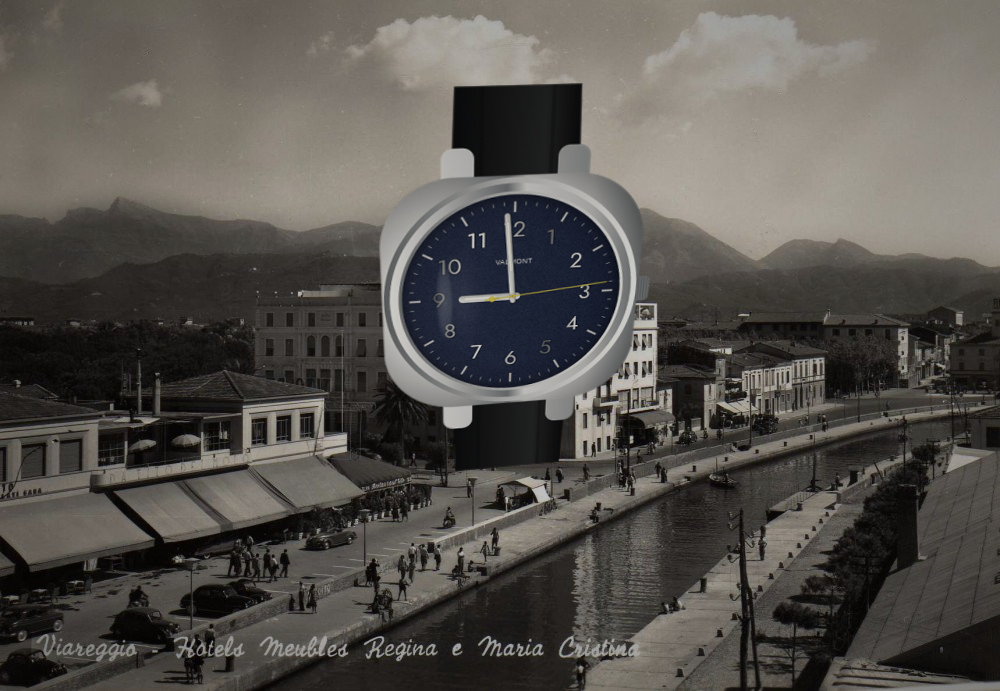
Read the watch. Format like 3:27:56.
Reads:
8:59:14
